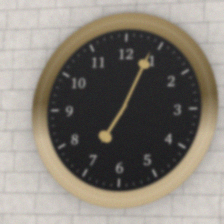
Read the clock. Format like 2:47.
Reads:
7:04
